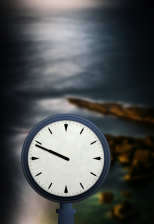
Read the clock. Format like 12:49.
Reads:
9:49
